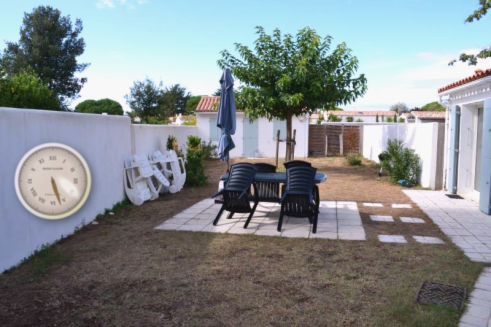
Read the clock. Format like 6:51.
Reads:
5:27
